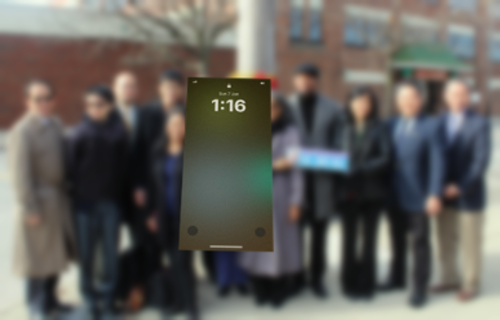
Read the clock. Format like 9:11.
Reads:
1:16
